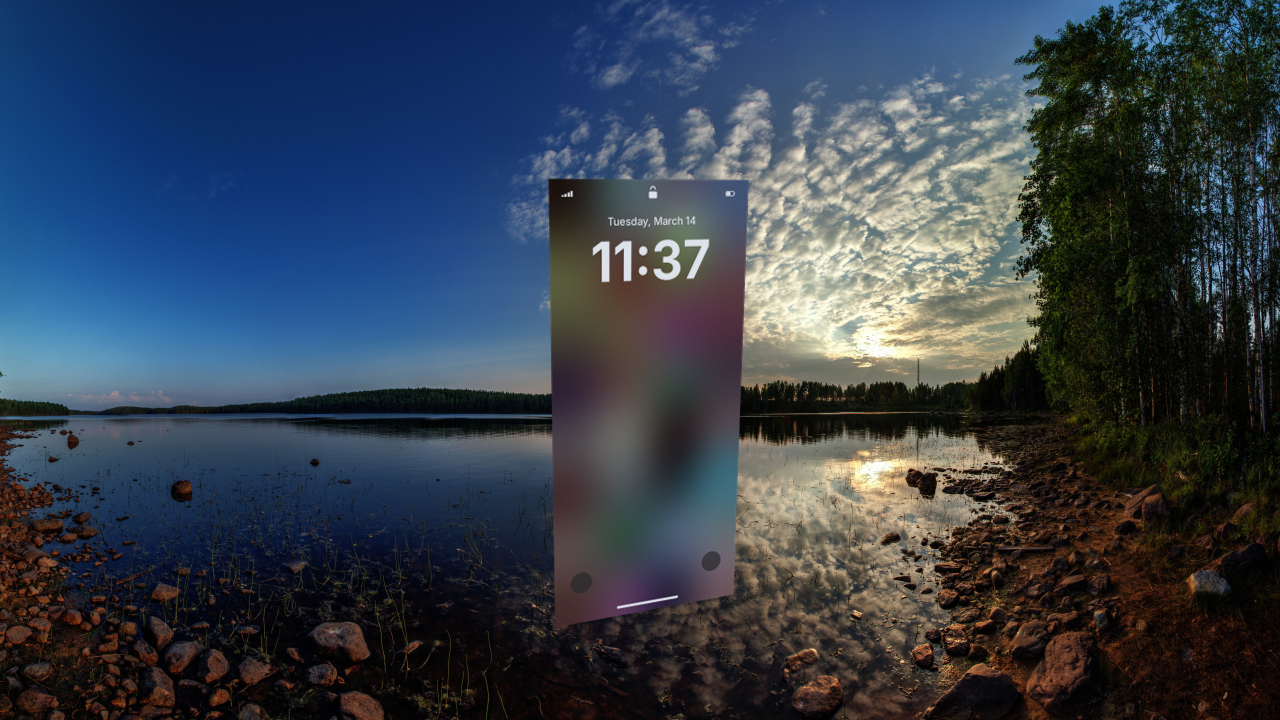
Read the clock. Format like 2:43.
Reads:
11:37
